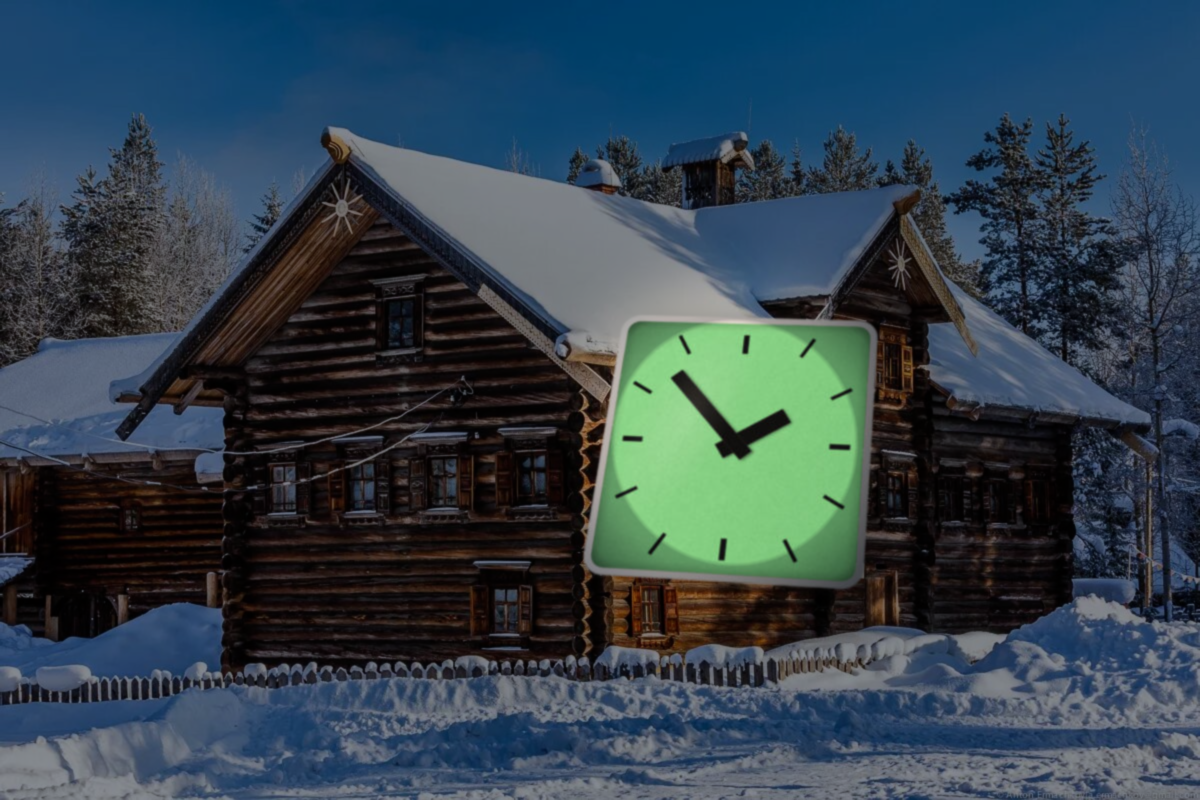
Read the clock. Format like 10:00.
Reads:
1:53
